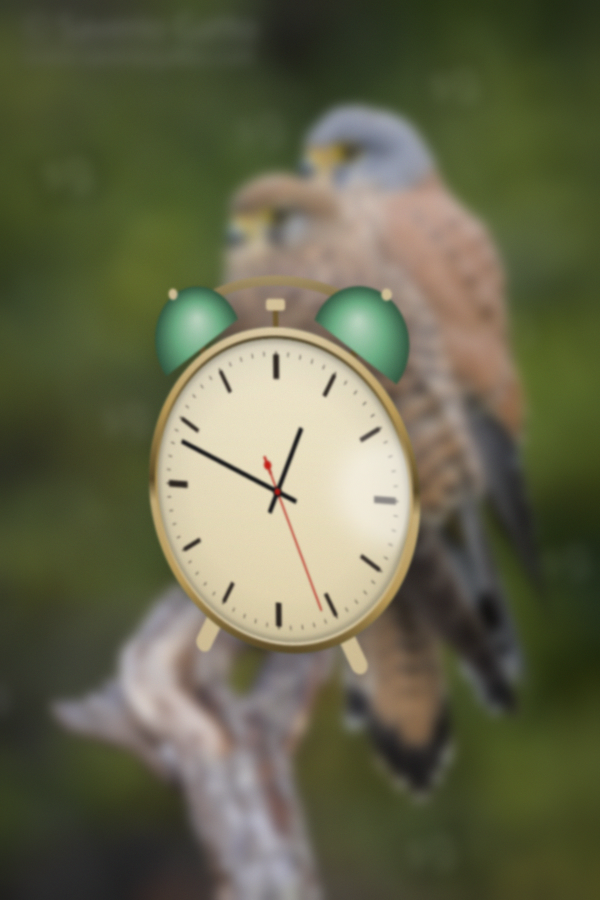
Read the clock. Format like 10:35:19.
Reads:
12:48:26
